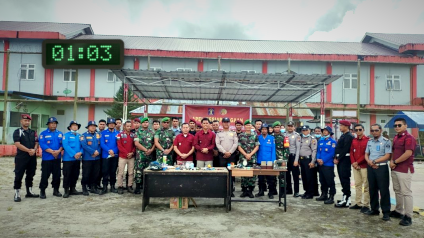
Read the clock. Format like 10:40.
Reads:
1:03
